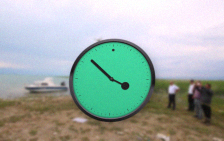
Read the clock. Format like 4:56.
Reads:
3:52
